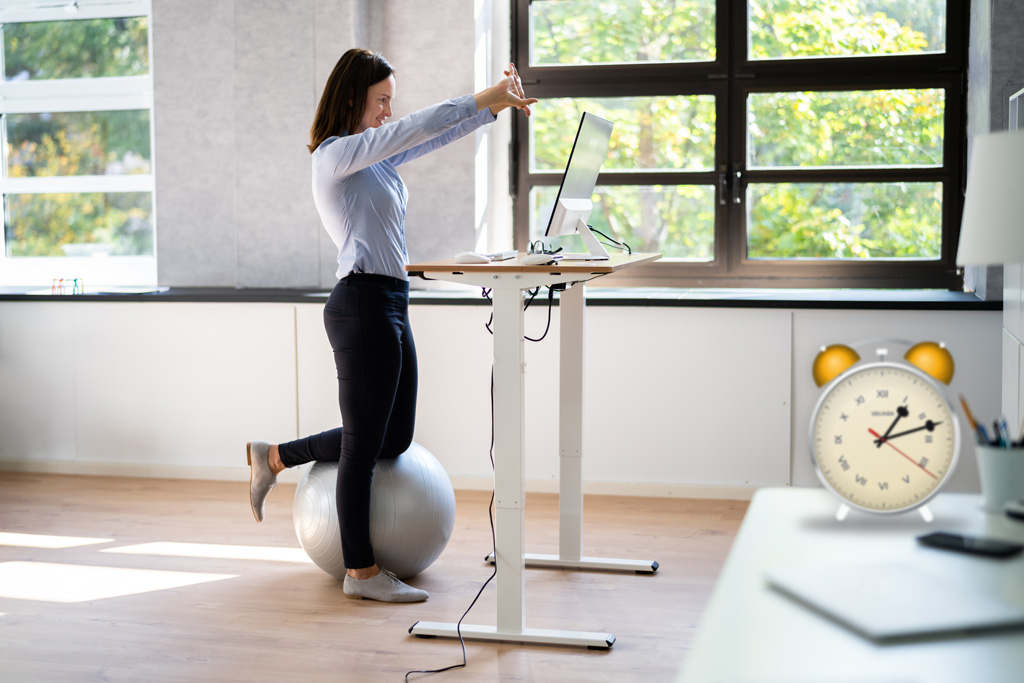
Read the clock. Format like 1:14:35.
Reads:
1:12:21
